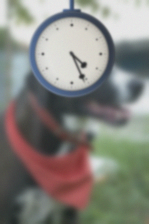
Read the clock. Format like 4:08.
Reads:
4:26
